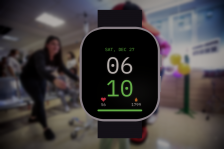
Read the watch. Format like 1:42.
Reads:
6:10
